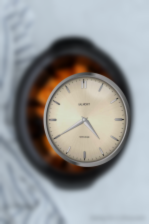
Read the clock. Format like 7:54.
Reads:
4:40
